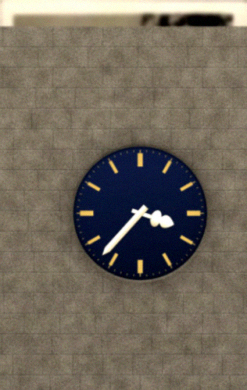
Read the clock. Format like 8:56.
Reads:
3:37
